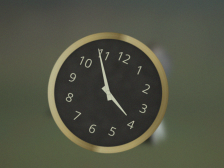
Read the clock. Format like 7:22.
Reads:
3:54
